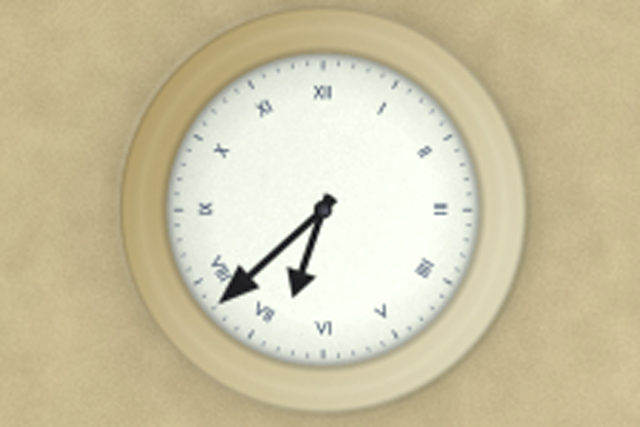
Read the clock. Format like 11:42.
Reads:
6:38
